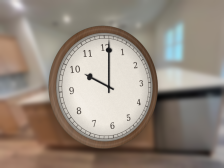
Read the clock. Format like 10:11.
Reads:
10:01
